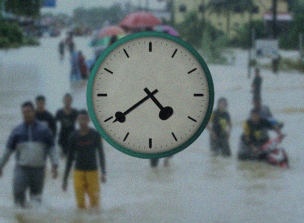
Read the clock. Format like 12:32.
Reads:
4:39
